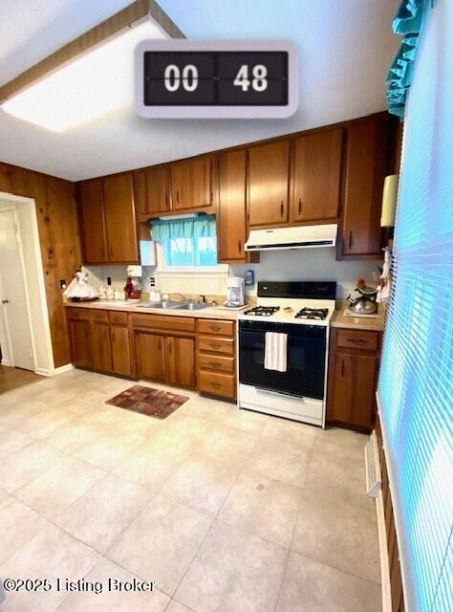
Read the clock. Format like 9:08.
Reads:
0:48
